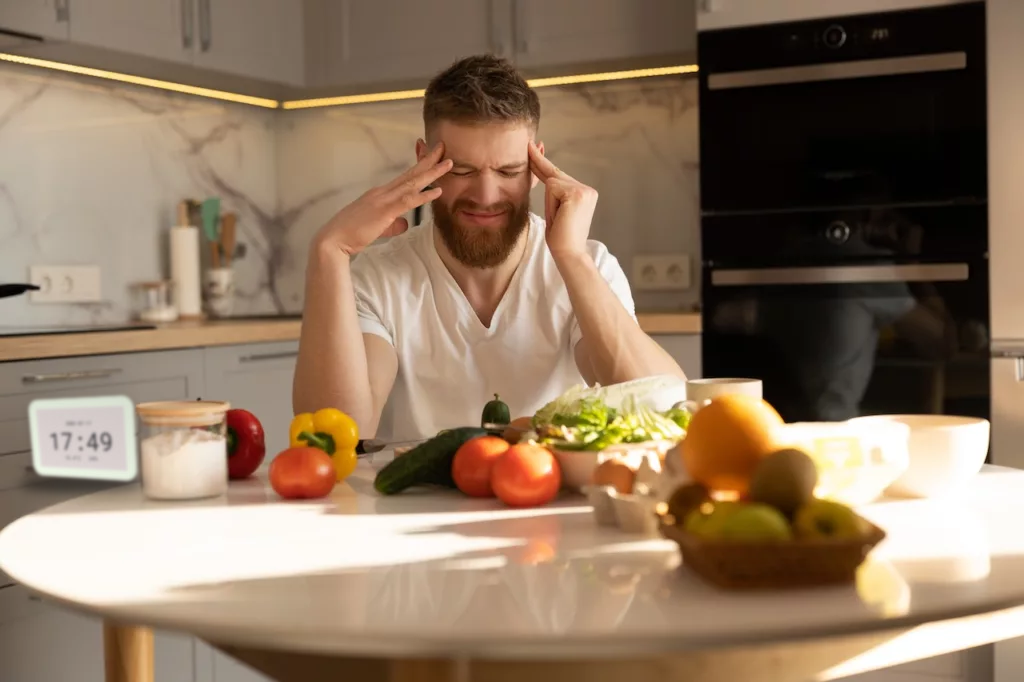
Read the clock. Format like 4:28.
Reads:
17:49
